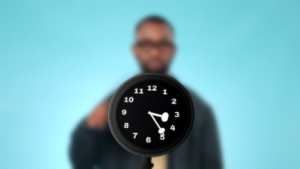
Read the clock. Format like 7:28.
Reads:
3:24
